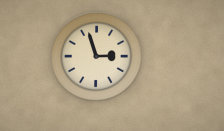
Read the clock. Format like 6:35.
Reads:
2:57
